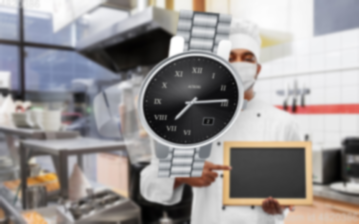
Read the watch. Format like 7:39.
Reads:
7:14
